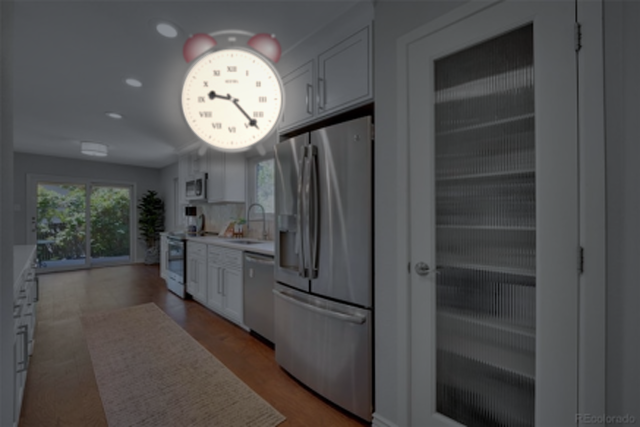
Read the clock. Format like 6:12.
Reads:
9:23
